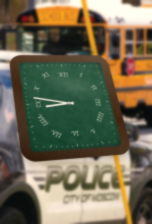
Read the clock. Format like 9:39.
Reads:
8:47
